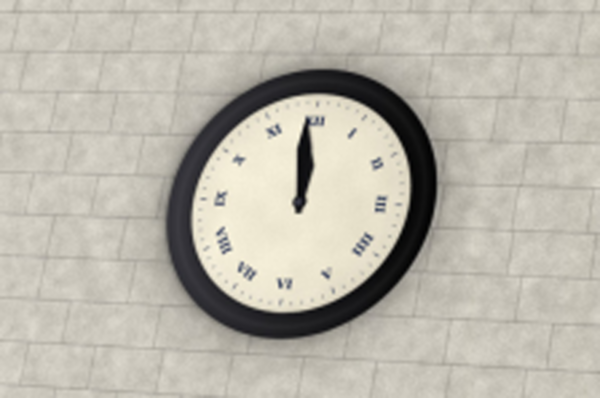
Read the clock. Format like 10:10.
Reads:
11:59
